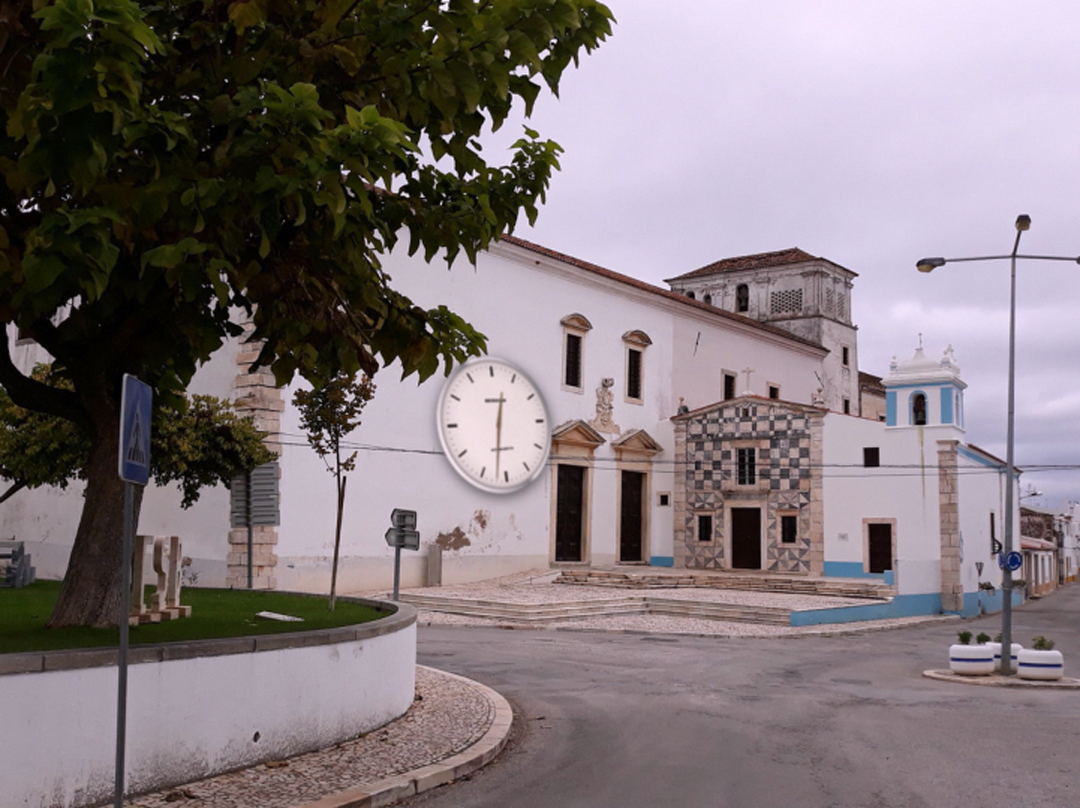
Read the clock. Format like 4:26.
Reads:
12:32
